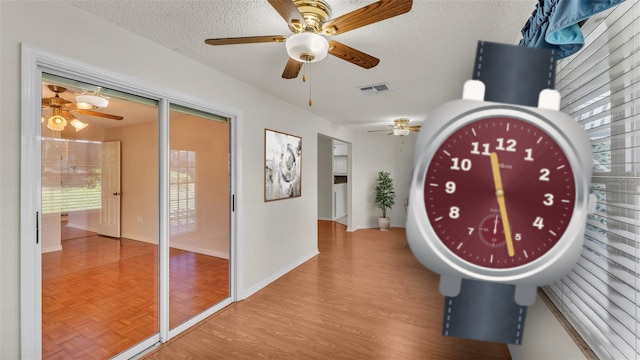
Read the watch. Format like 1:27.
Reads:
11:27
